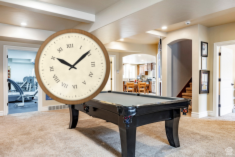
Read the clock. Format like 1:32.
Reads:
10:09
